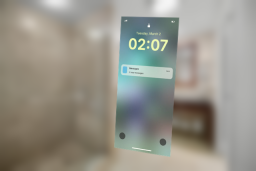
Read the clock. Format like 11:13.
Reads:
2:07
